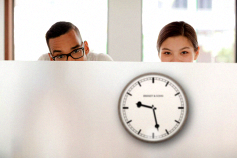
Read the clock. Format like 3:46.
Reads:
9:28
